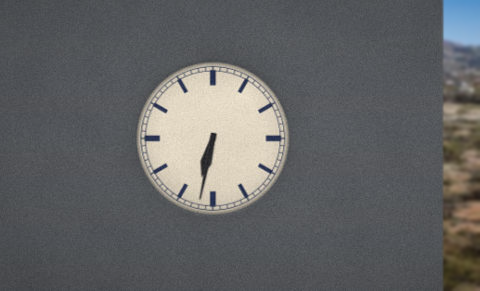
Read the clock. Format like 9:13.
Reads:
6:32
